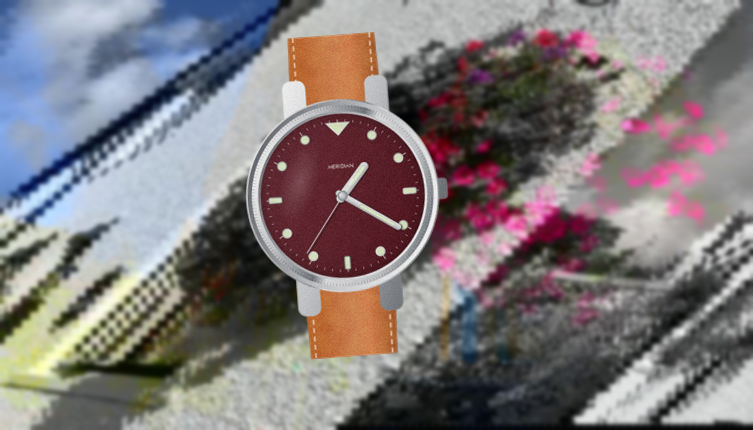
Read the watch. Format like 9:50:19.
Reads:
1:20:36
